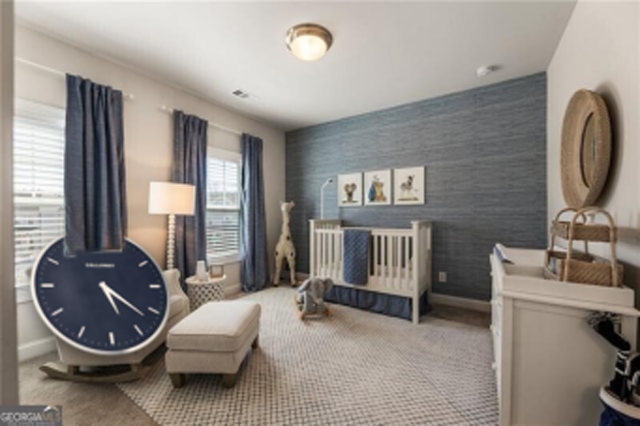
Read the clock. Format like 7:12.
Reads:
5:22
